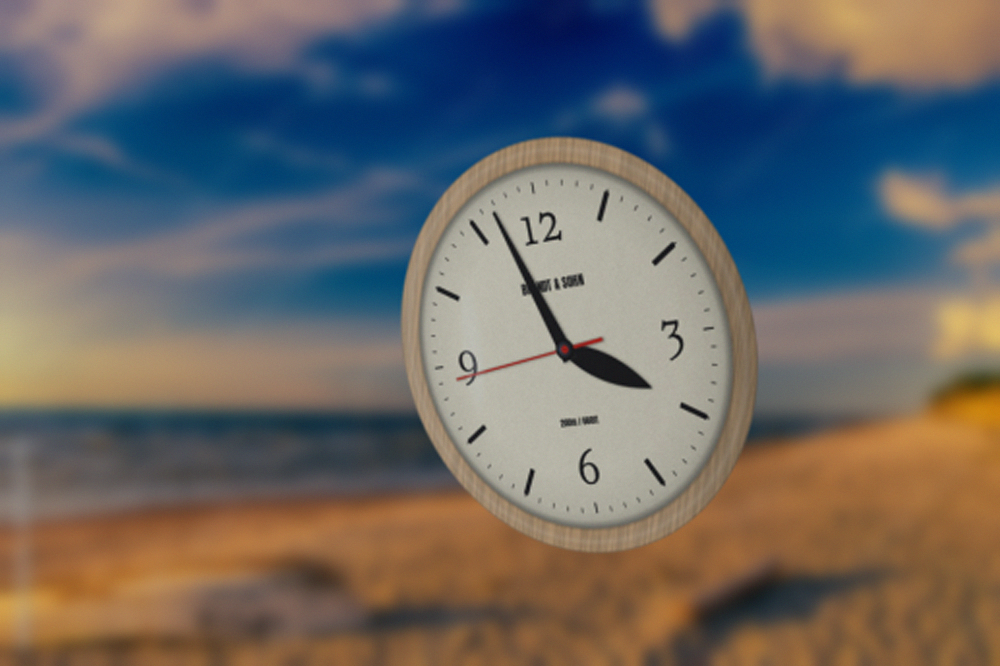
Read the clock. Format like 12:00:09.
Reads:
3:56:44
